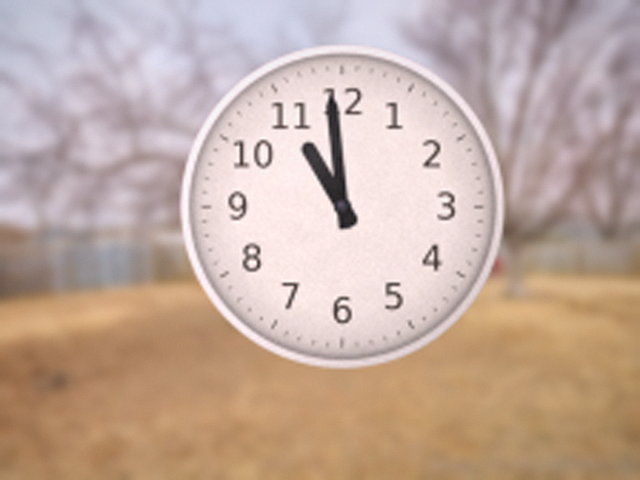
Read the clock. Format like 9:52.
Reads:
10:59
